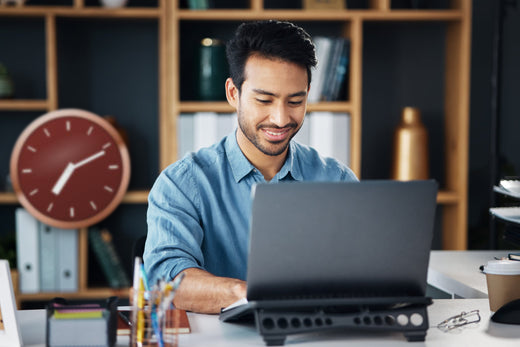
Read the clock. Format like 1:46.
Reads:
7:11
